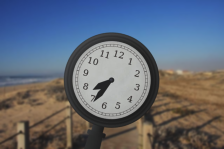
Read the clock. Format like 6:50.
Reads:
7:34
